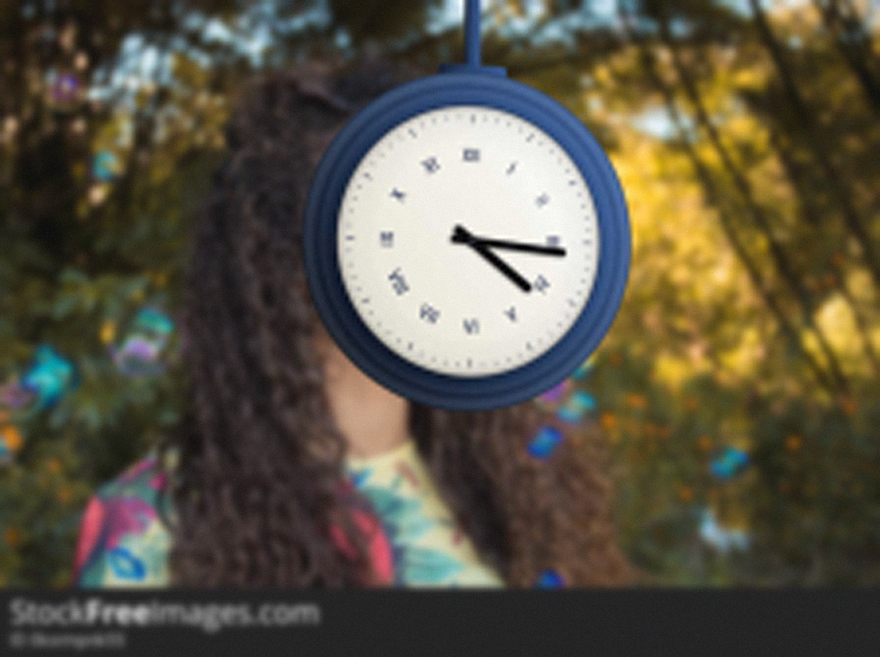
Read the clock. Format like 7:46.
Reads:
4:16
